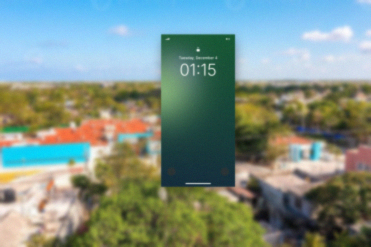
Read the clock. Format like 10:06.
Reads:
1:15
